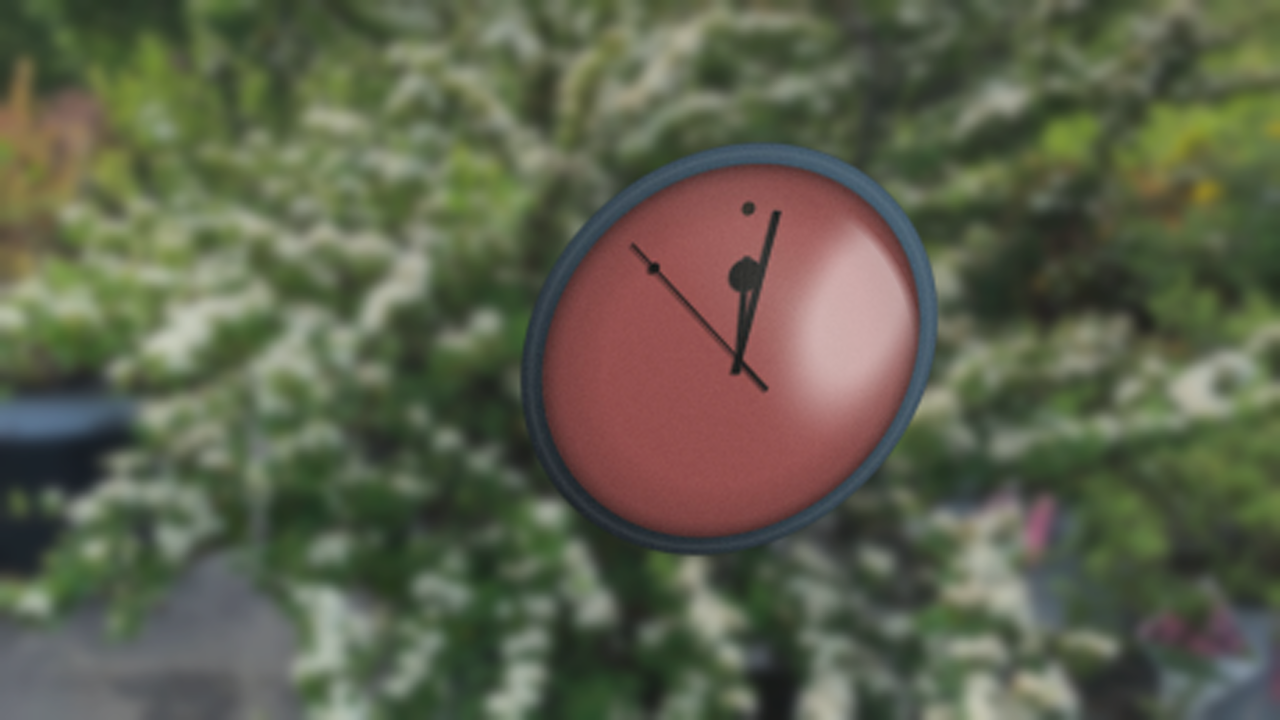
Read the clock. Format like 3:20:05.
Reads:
12:01:53
